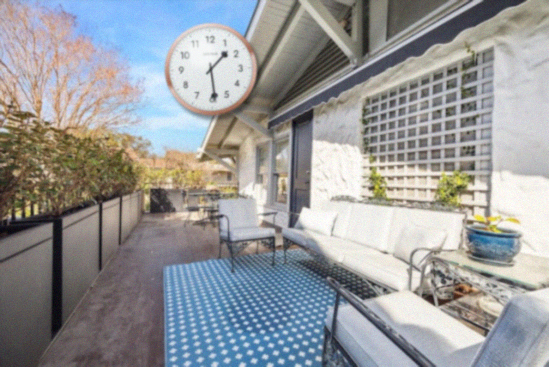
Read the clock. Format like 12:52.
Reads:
1:29
